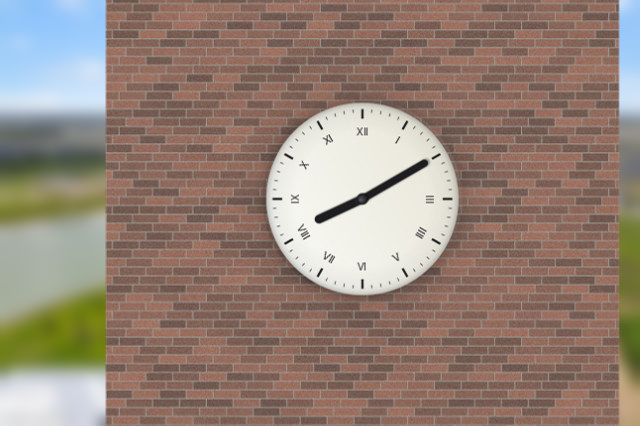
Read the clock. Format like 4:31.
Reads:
8:10
